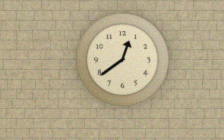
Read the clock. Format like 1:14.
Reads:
12:39
